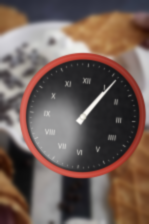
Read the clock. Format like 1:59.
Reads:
1:06
